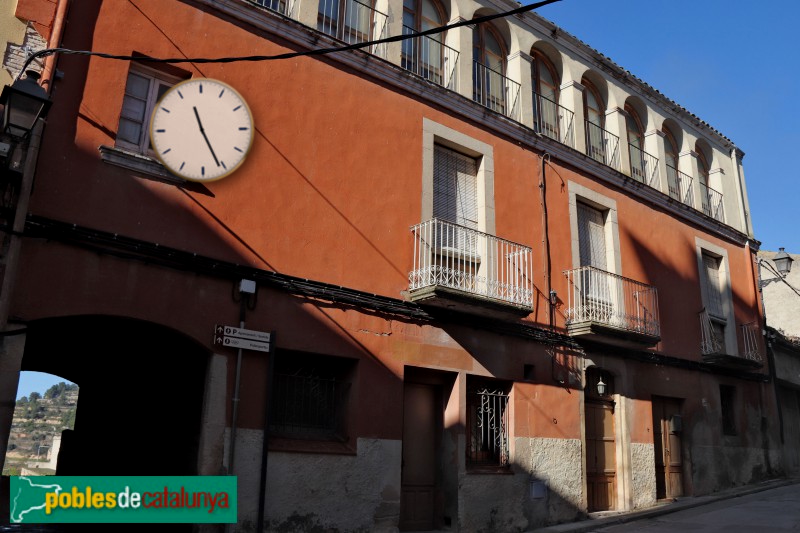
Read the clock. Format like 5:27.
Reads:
11:26
